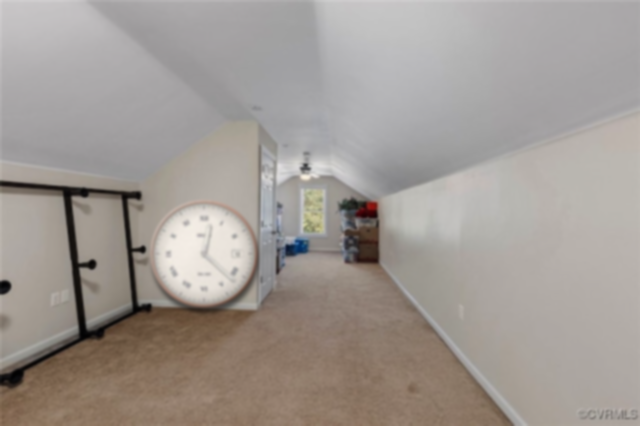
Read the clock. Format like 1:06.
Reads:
12:22
